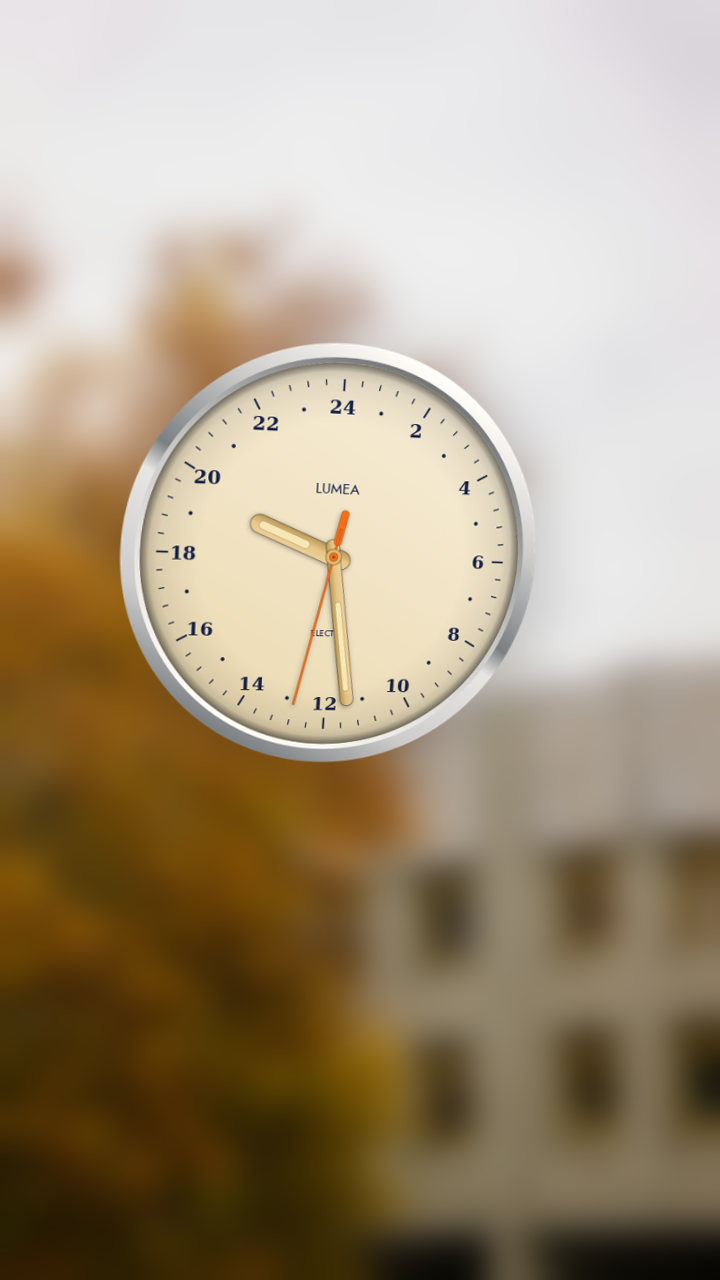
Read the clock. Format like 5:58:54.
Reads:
19:28:32
